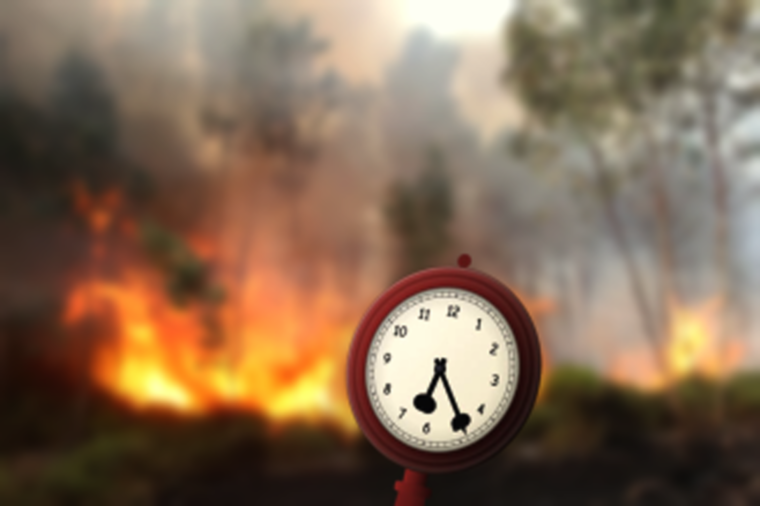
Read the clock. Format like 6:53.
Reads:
6:24
